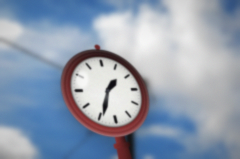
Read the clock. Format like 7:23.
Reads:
1:34
